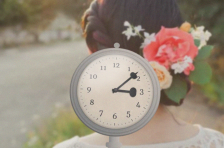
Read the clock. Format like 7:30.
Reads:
3:08
